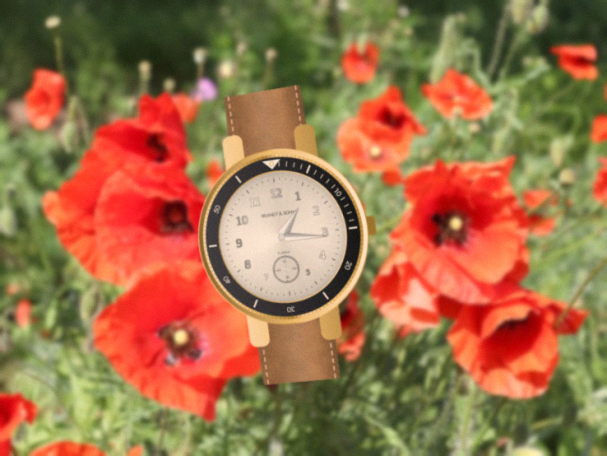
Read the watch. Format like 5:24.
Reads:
1:16
